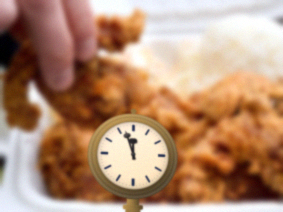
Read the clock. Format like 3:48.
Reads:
11:57
